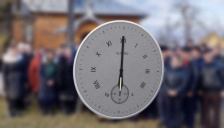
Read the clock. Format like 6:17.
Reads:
6:00
